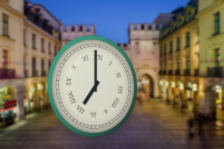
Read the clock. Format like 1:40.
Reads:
6:59
